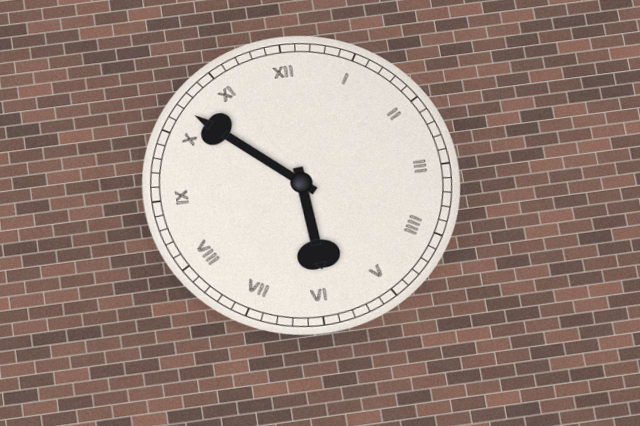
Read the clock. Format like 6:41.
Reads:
5:52
